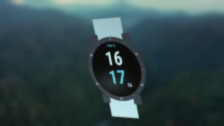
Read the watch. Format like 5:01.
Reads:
16:17
